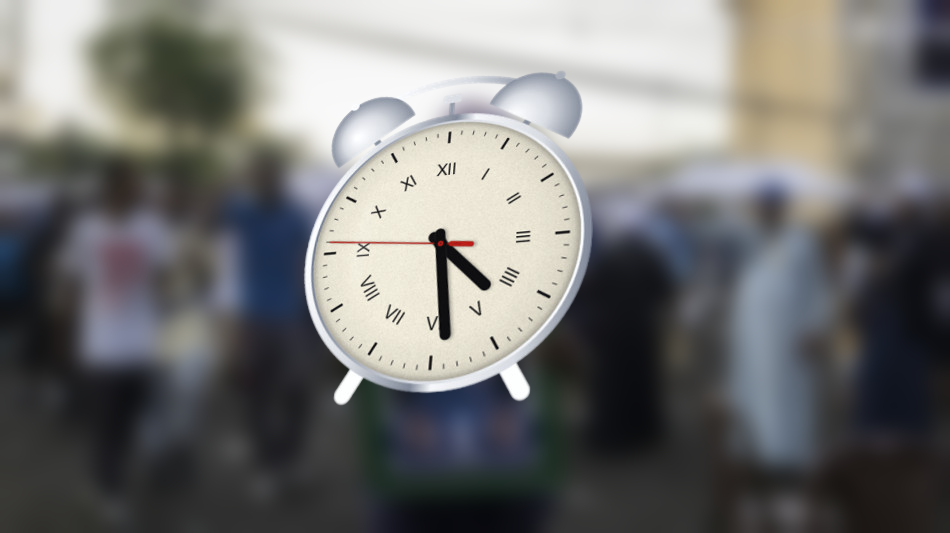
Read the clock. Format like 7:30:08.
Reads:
4:28:46
